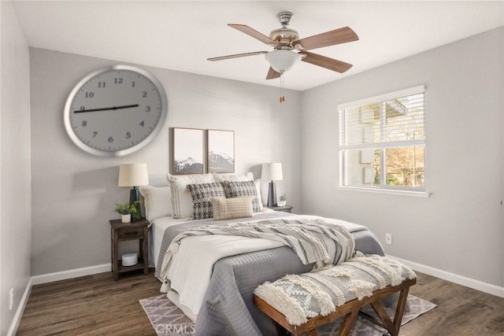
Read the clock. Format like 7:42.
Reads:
2:44
